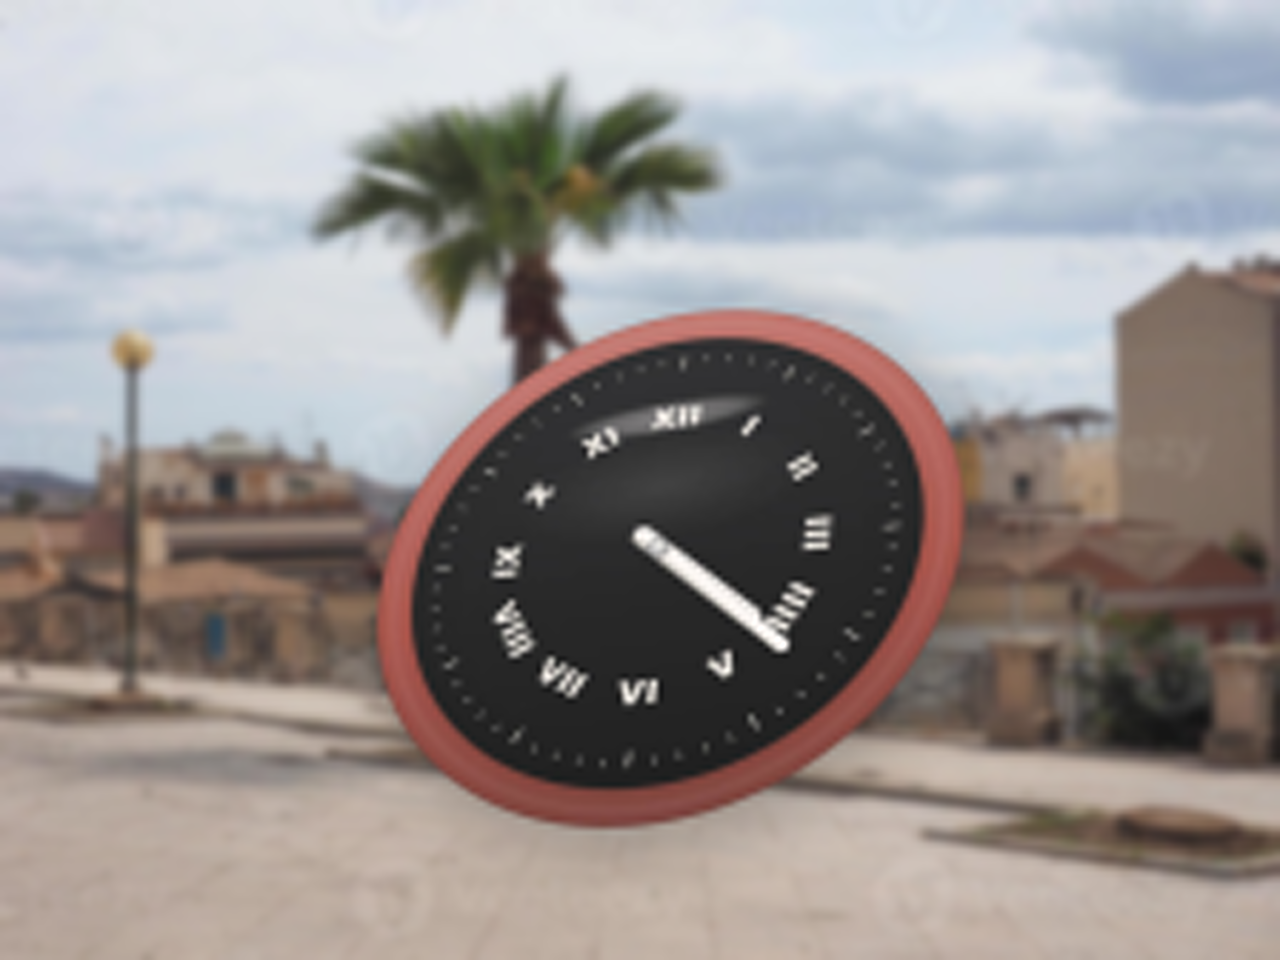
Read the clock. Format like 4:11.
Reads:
4:22
